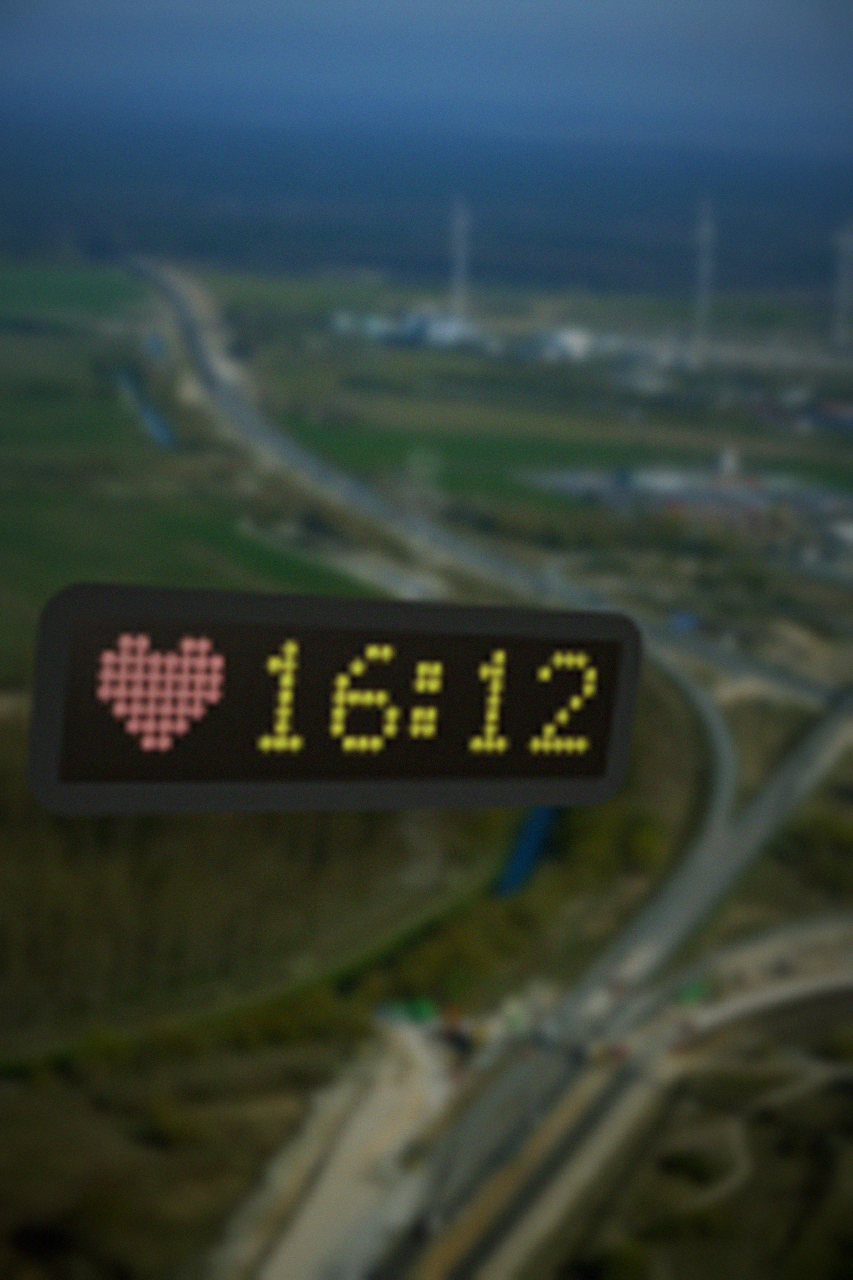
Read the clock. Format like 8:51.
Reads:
16:12
